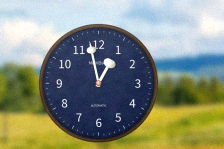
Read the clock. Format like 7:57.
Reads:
12:58
